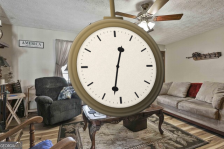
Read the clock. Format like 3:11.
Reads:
12:32
